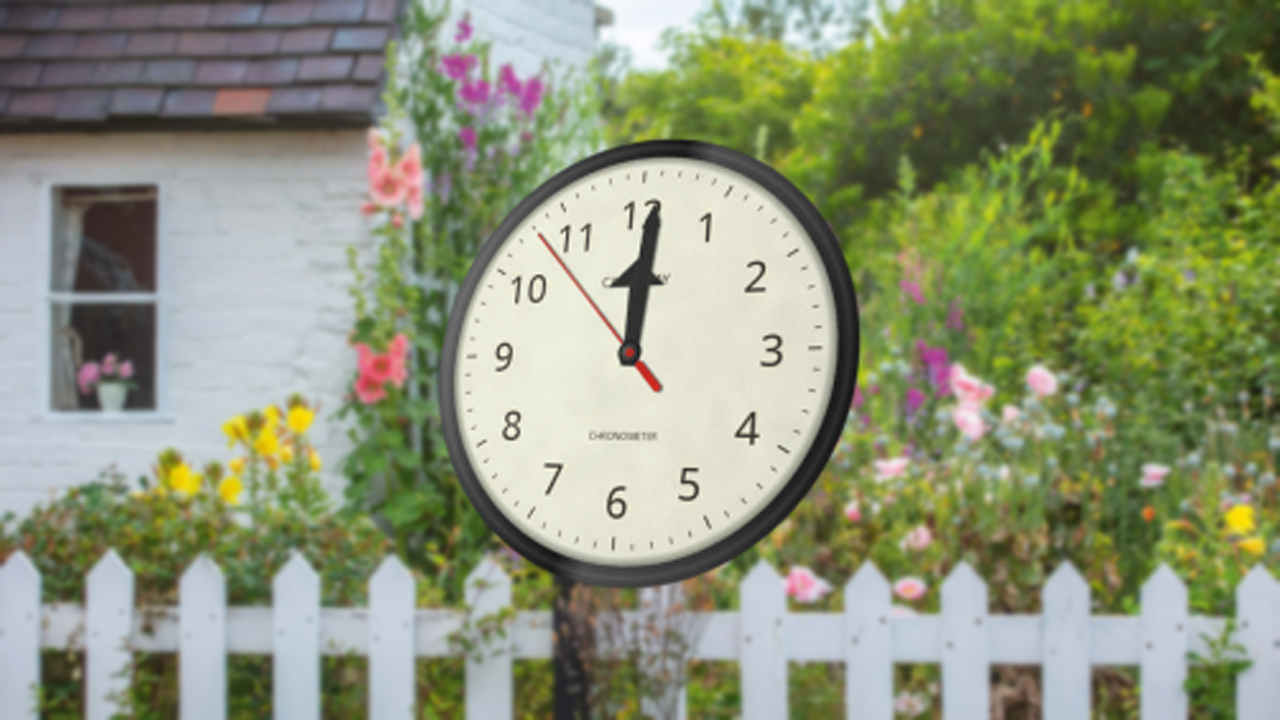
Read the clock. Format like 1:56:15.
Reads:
12:00:53
